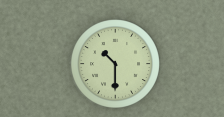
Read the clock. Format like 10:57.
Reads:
10:30
